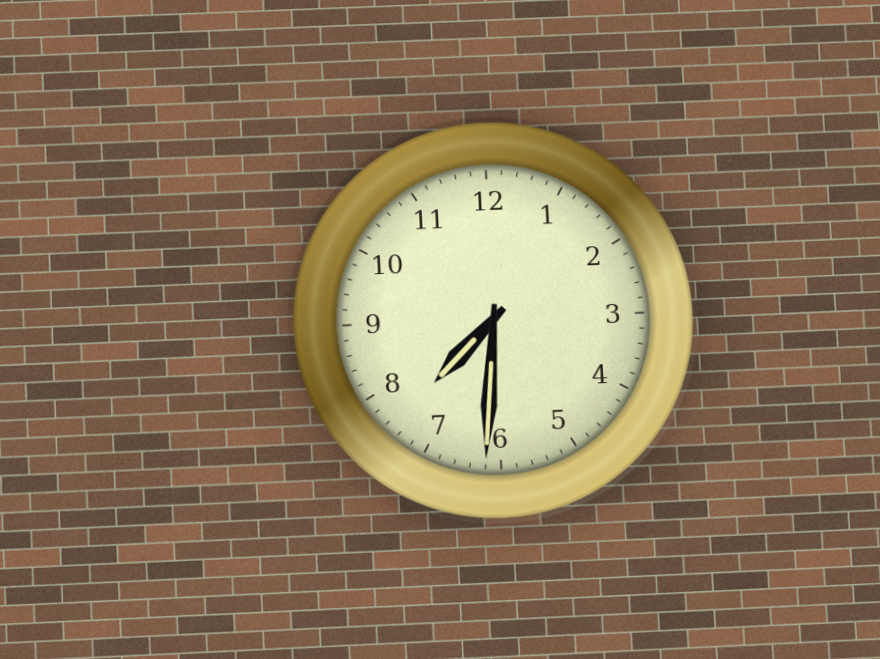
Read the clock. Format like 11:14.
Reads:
7:31
